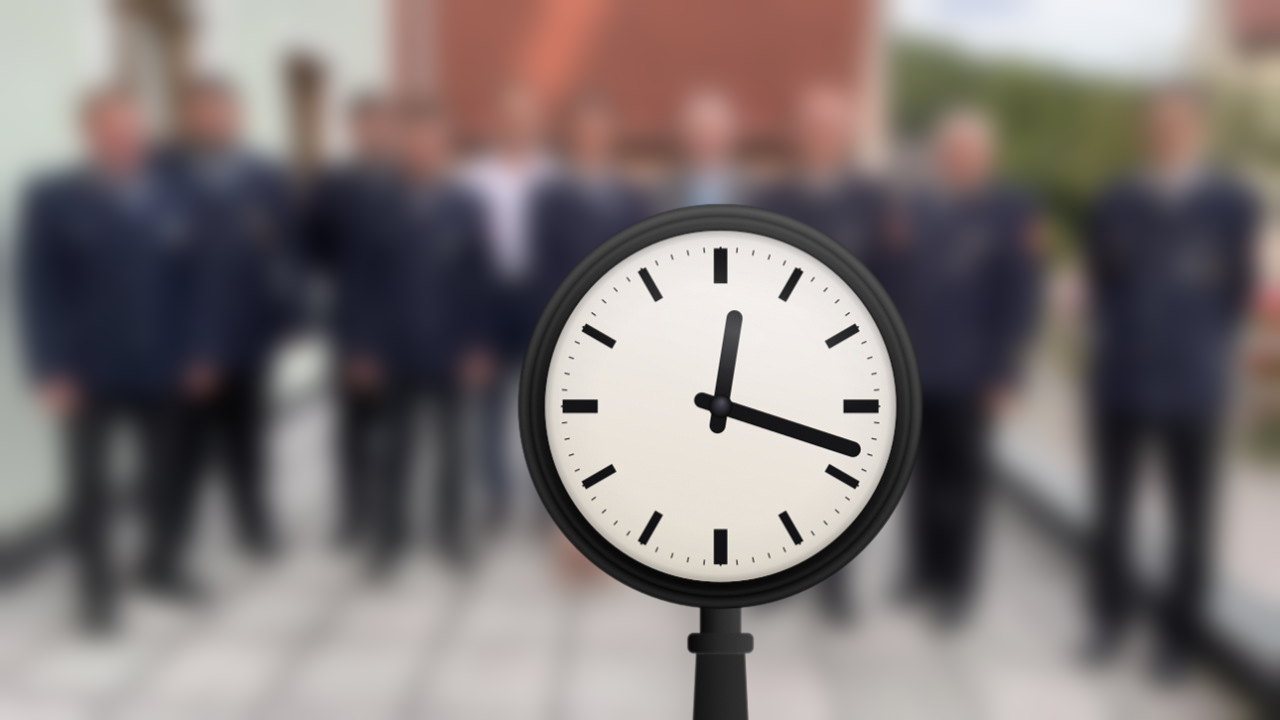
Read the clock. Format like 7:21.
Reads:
12:18
